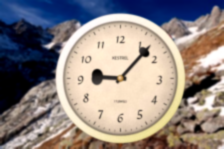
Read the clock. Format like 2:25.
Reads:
9:07
